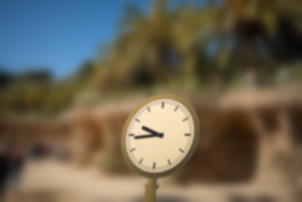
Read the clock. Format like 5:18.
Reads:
9:44
